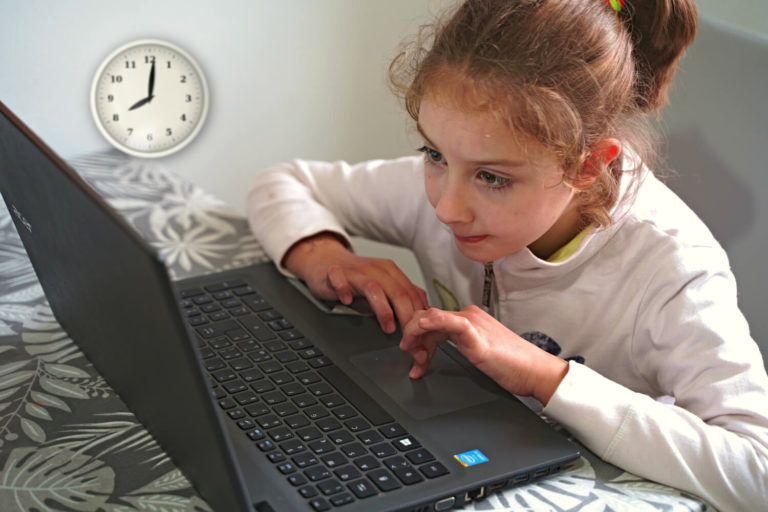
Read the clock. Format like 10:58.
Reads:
8:01
